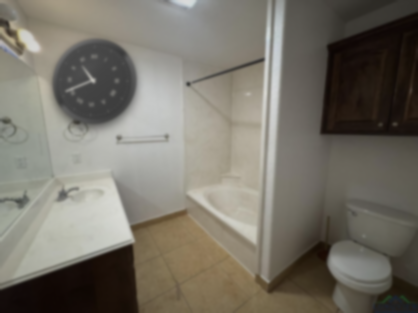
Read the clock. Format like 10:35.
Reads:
10:41
